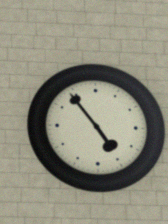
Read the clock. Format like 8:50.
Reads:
4:54
